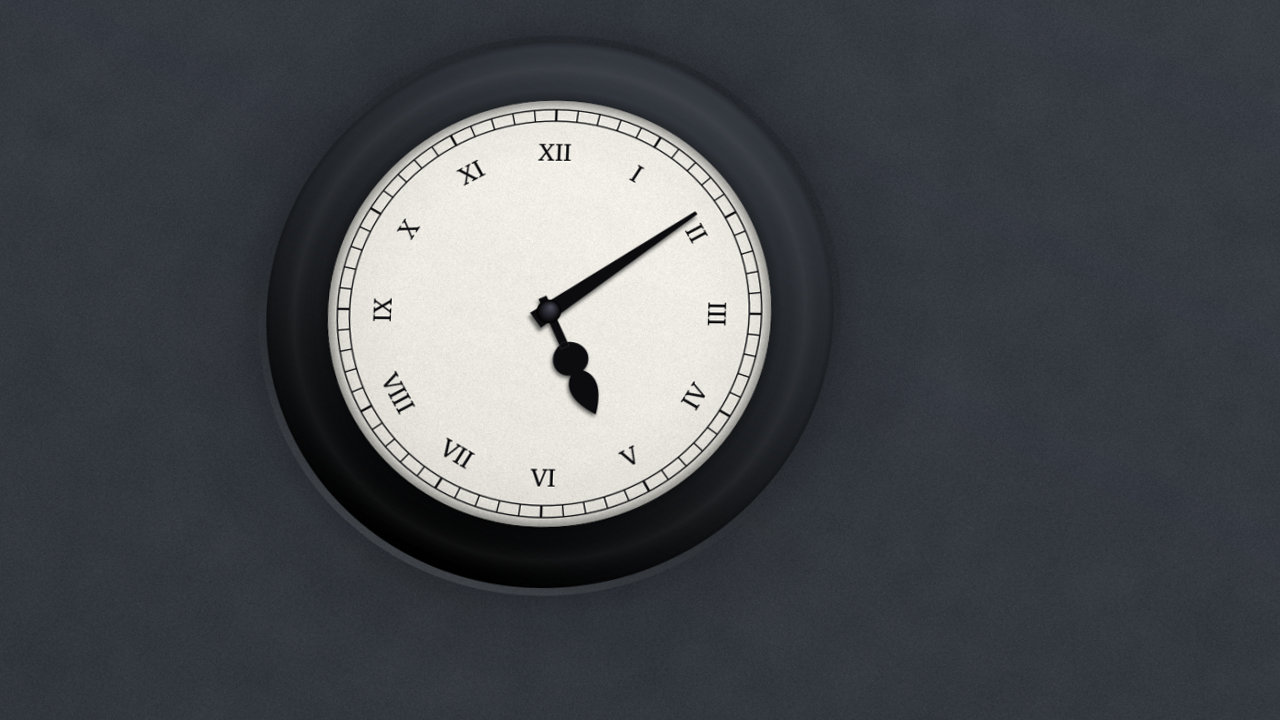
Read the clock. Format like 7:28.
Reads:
5:09
